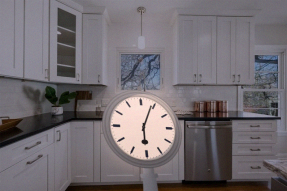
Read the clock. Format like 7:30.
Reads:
6:04
